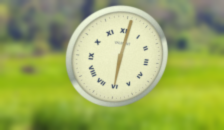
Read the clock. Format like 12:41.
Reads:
6:01
